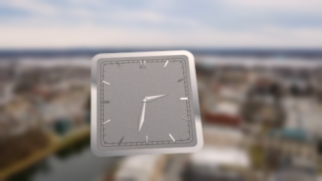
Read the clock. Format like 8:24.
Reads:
2:32
